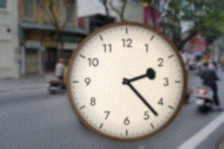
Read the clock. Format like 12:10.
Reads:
2:23
